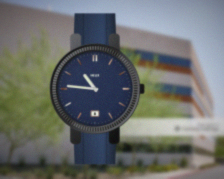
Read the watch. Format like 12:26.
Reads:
10:46
